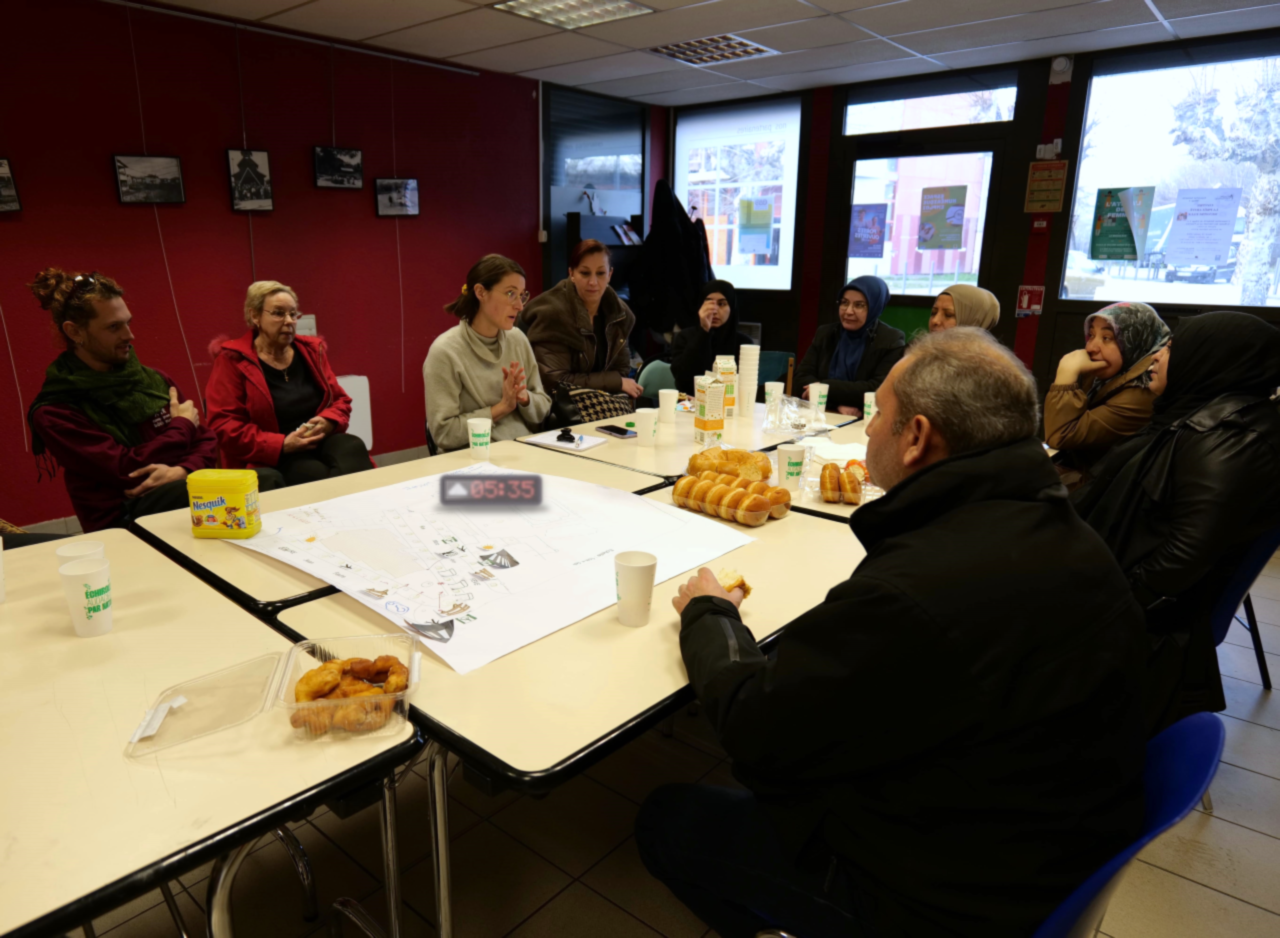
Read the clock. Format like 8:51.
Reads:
5:35
